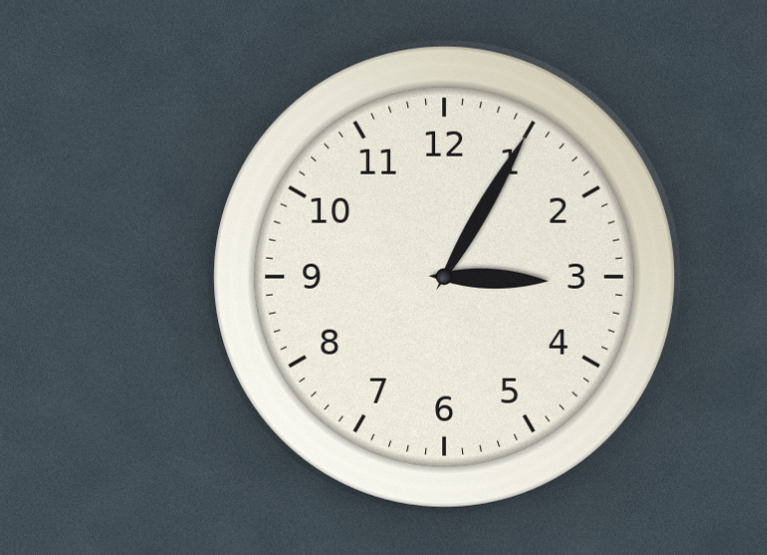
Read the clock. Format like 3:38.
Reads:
3:05
